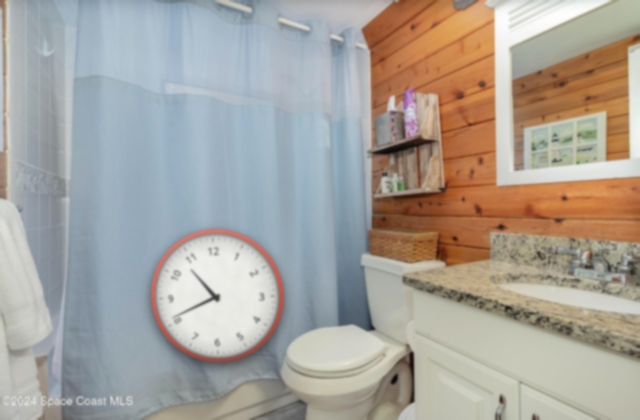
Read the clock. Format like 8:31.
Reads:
10:41
